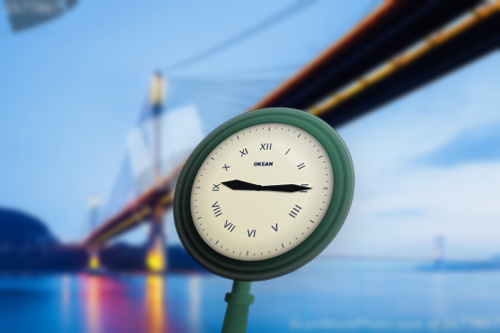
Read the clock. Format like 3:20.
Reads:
9:15
